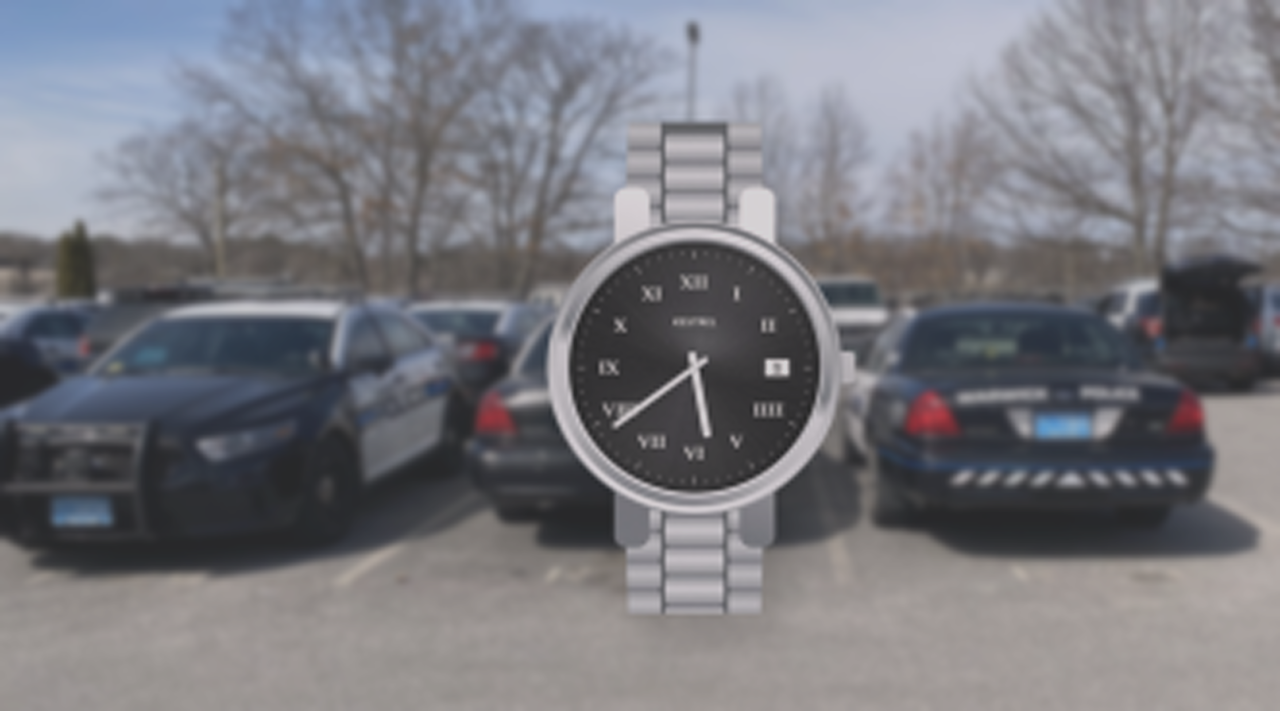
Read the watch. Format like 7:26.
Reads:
5:39
